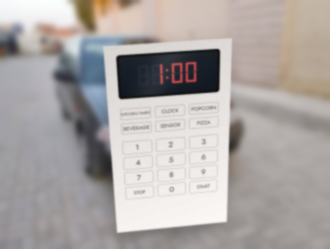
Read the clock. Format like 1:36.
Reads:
1:00
